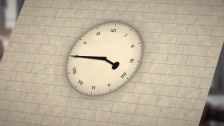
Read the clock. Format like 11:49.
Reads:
3:45
